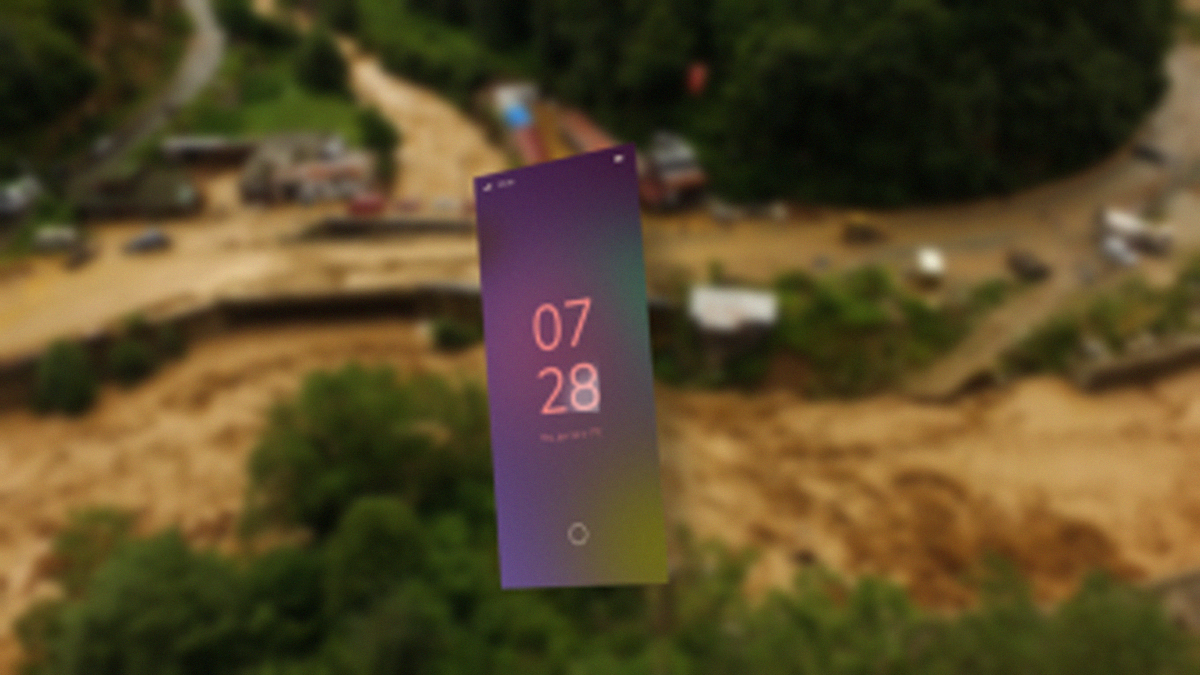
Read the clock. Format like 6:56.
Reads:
7:28
